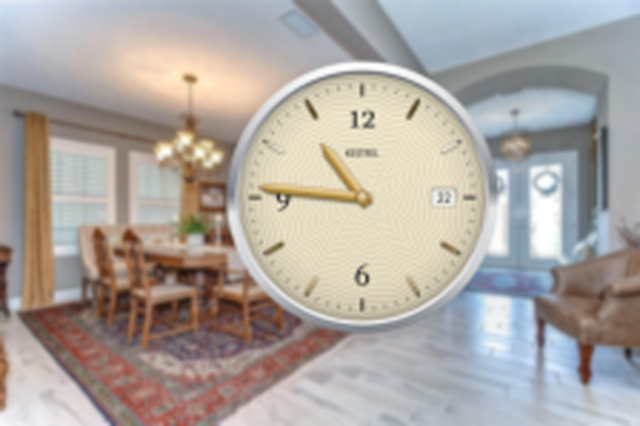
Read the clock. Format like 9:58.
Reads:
10:46
